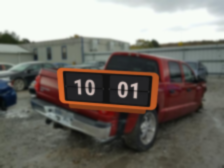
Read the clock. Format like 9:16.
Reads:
10:01
